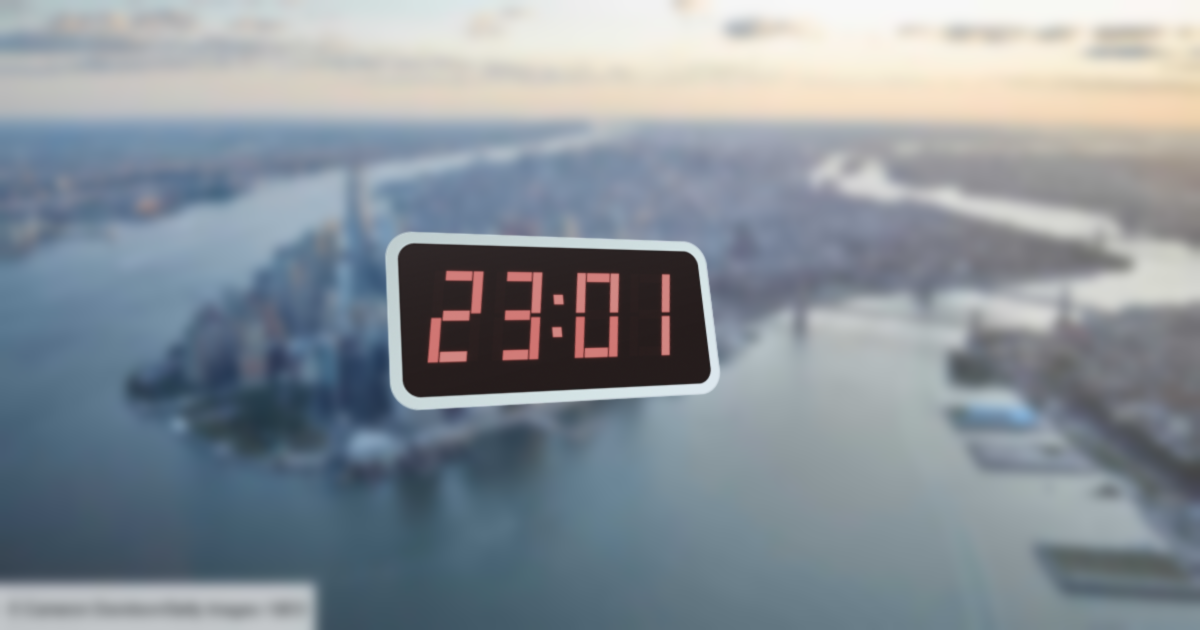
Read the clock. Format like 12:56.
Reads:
23:01
